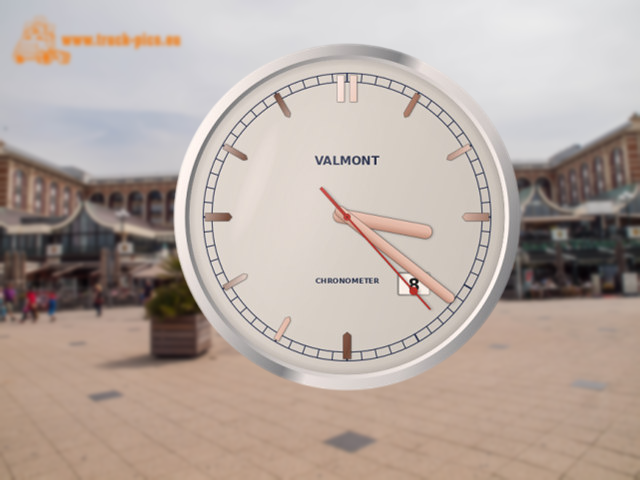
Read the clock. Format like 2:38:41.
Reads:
3:21:23
